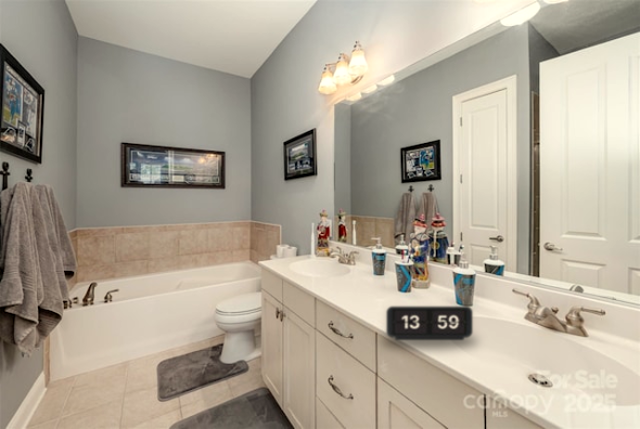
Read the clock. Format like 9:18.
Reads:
13:59
